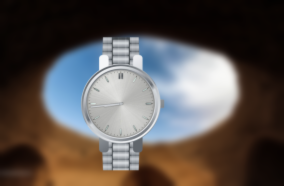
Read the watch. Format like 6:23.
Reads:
8:44
